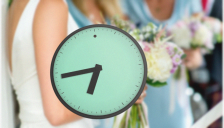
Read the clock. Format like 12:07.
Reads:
6:44
